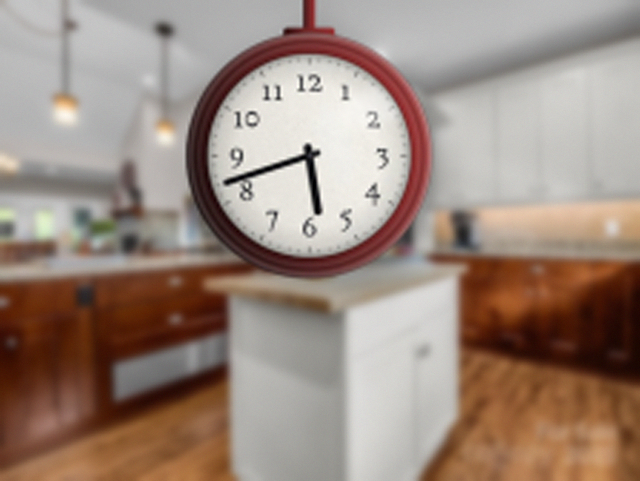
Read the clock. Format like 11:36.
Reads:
5:42
